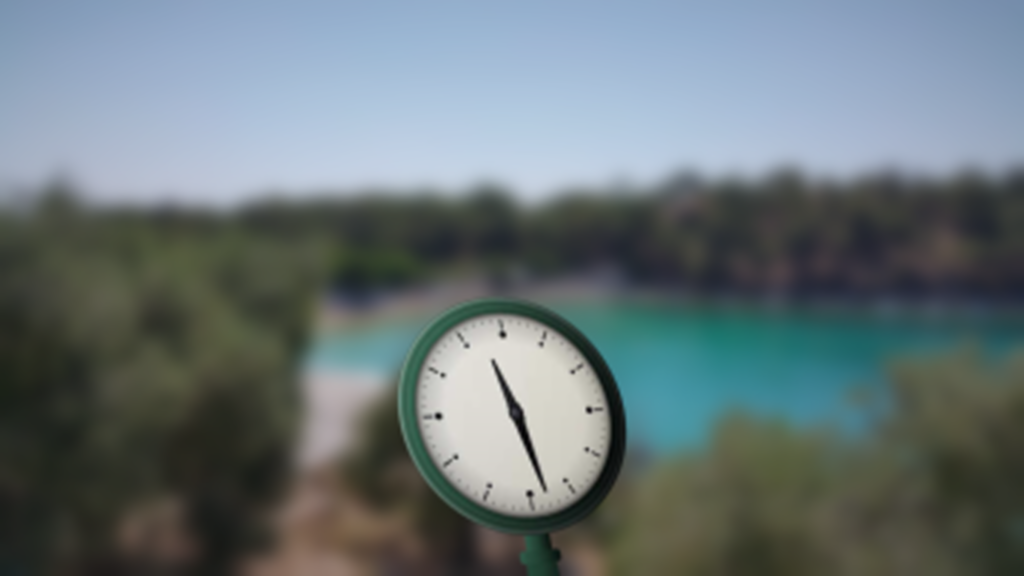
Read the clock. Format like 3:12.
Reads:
11:28
